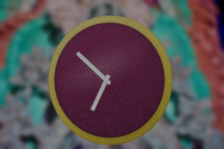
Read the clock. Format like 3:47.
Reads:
6:52
